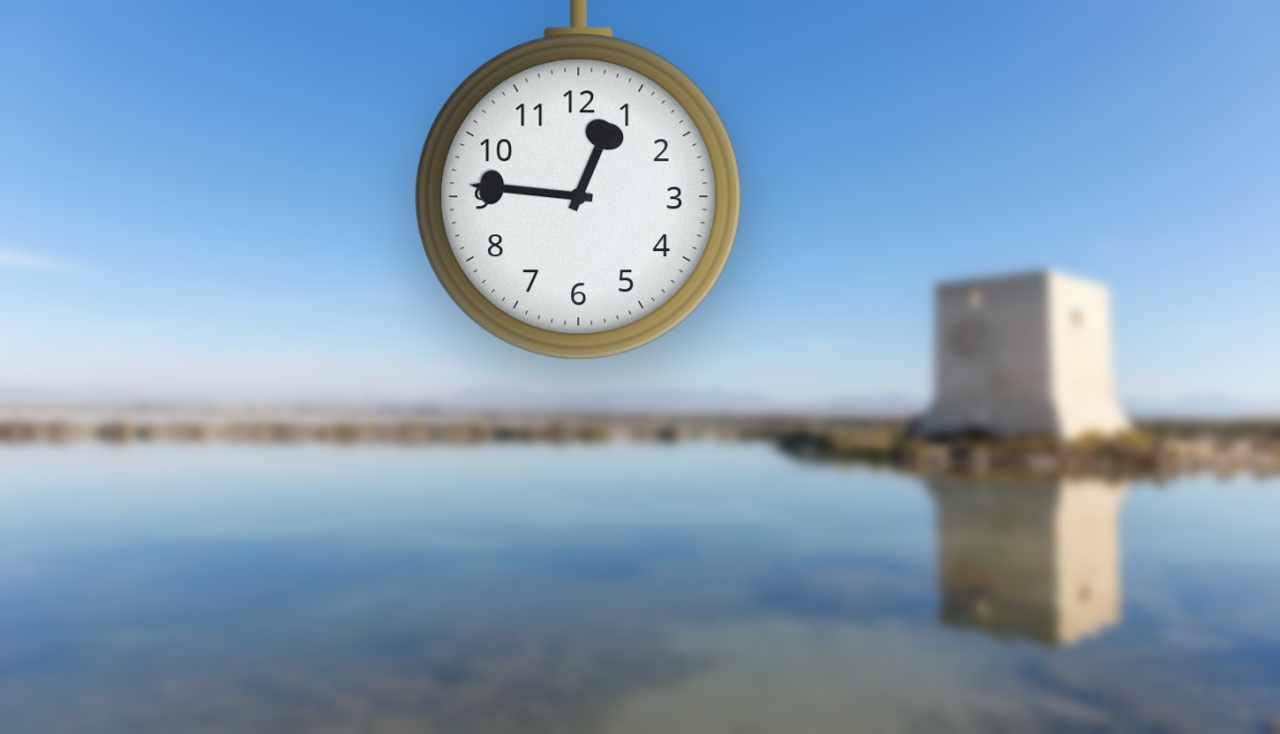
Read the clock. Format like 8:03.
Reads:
12:46
